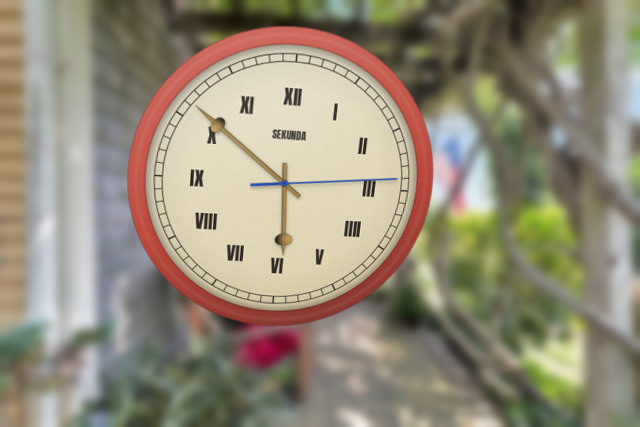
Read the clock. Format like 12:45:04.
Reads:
5:51:14
